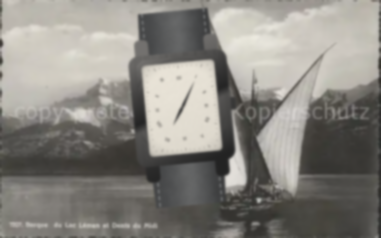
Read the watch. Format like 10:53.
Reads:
7:05
